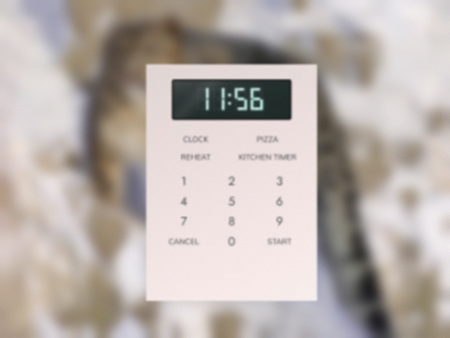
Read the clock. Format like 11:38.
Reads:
11:56
